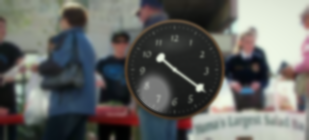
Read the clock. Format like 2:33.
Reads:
10:21
